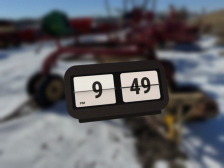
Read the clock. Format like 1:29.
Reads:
9:49
